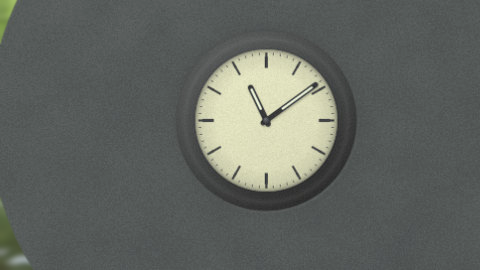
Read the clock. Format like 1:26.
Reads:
11:09
